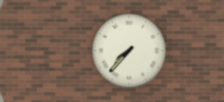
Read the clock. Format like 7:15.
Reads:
7:37
